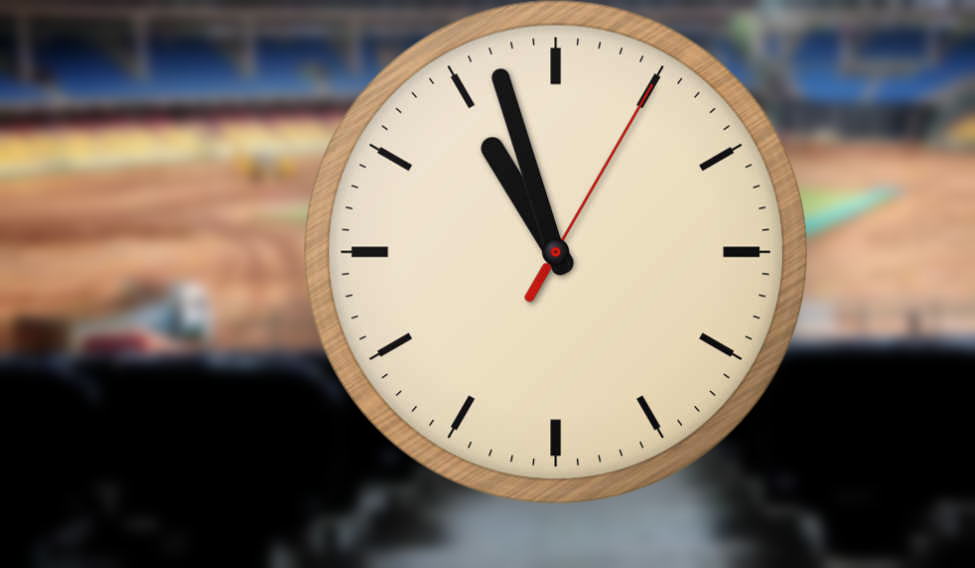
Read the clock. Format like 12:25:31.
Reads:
10:57:05
